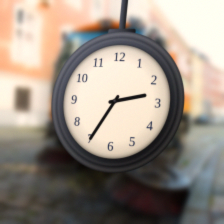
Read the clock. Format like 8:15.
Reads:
2:35
